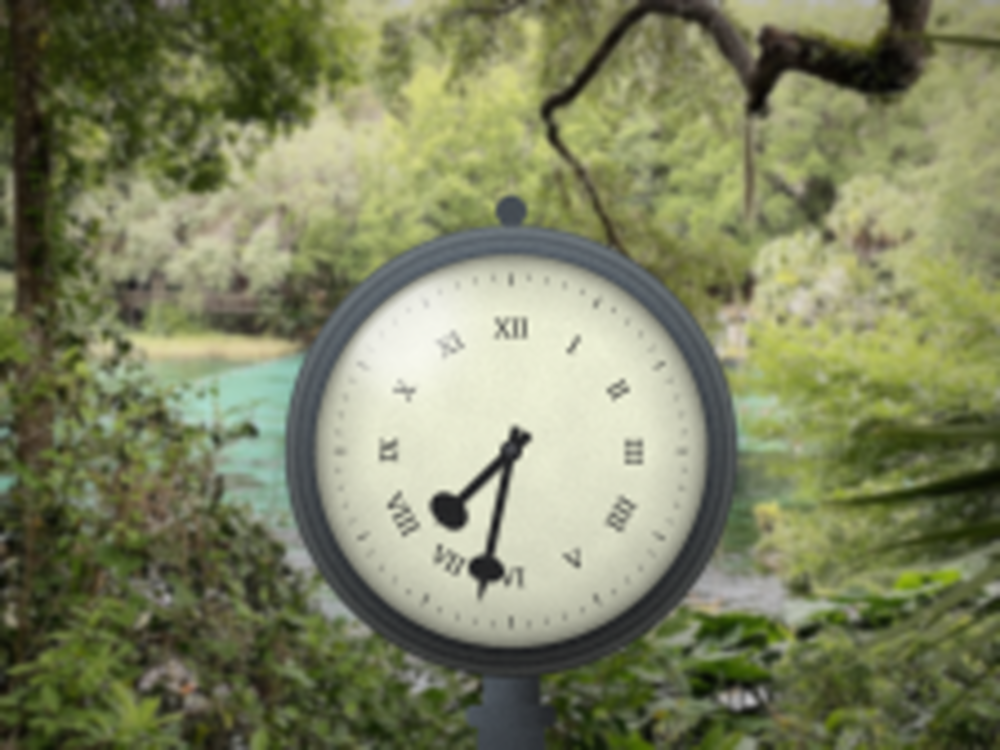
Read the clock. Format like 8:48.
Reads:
7:32
